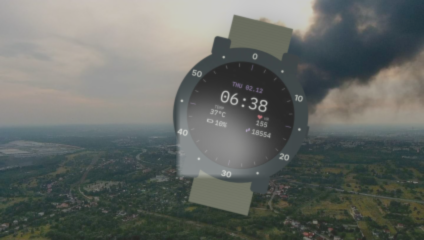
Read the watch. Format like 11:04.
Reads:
6:38
